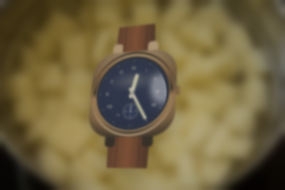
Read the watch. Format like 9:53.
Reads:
12:25
